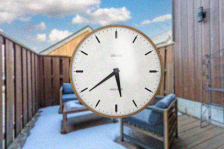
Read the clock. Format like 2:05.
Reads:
5:39
